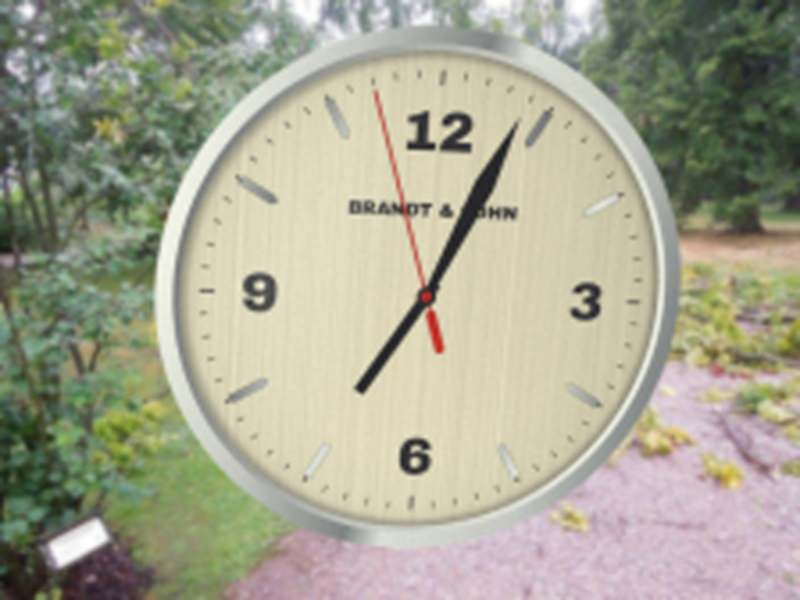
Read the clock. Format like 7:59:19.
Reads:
7:03:57
